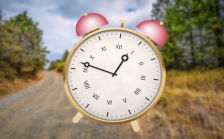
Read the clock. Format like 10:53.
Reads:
12:47
